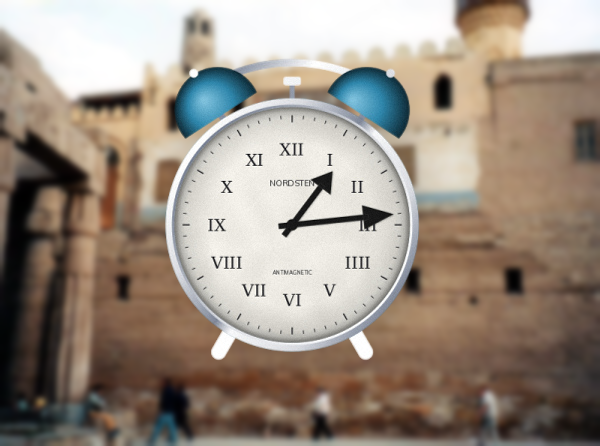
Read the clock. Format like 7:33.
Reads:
1:14
